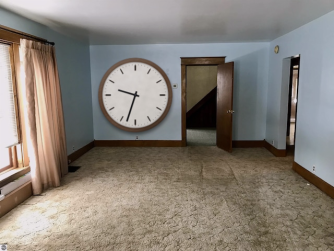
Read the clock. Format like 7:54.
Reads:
9:33
